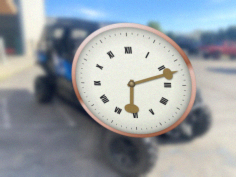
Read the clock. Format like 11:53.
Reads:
6:12
